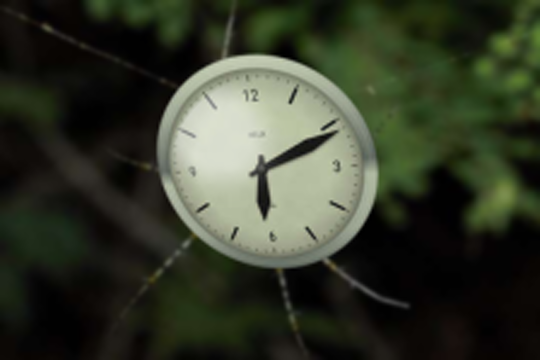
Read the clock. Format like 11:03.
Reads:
6:11
